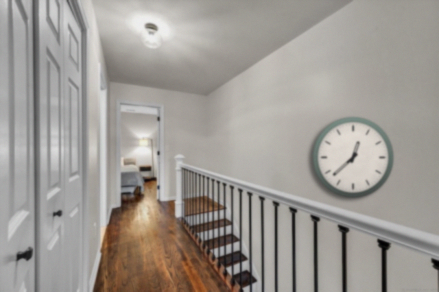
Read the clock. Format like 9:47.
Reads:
12:38
